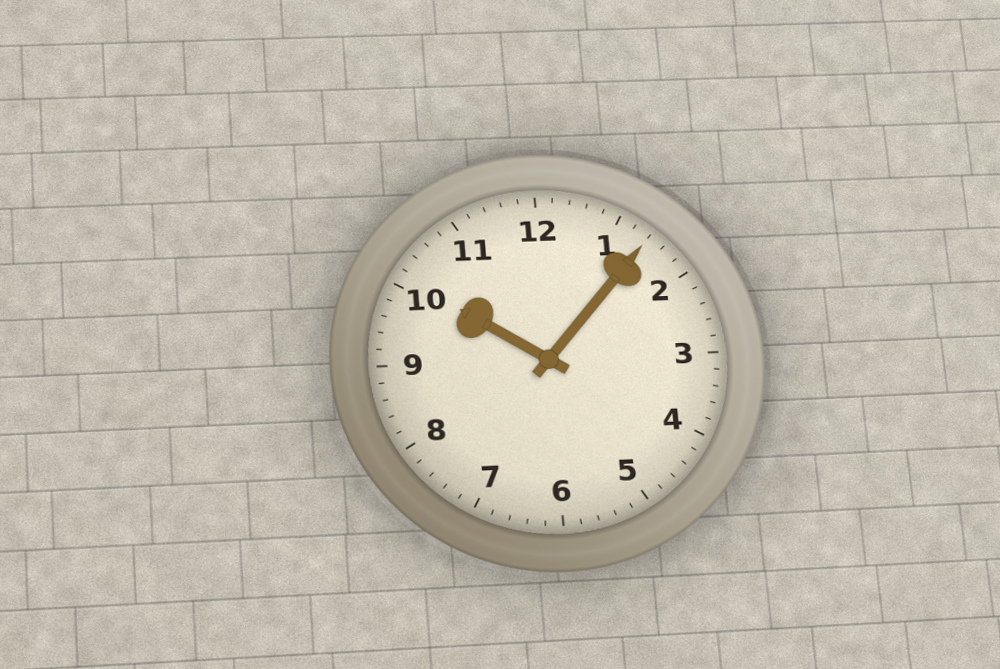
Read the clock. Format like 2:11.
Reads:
10:07
